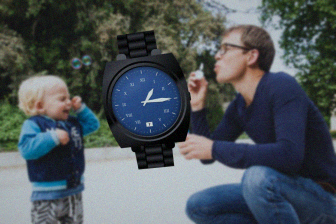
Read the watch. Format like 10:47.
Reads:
1:15
